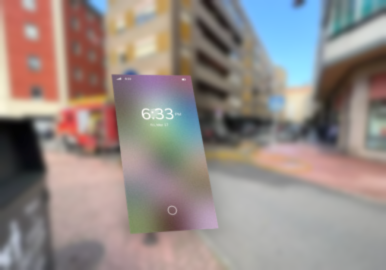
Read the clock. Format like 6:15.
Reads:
6:33
